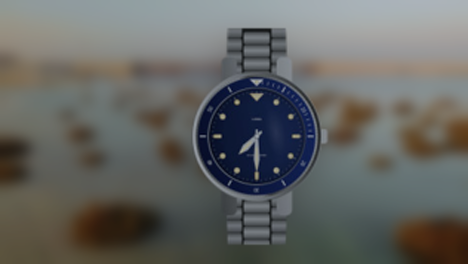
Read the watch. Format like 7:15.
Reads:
7:30
